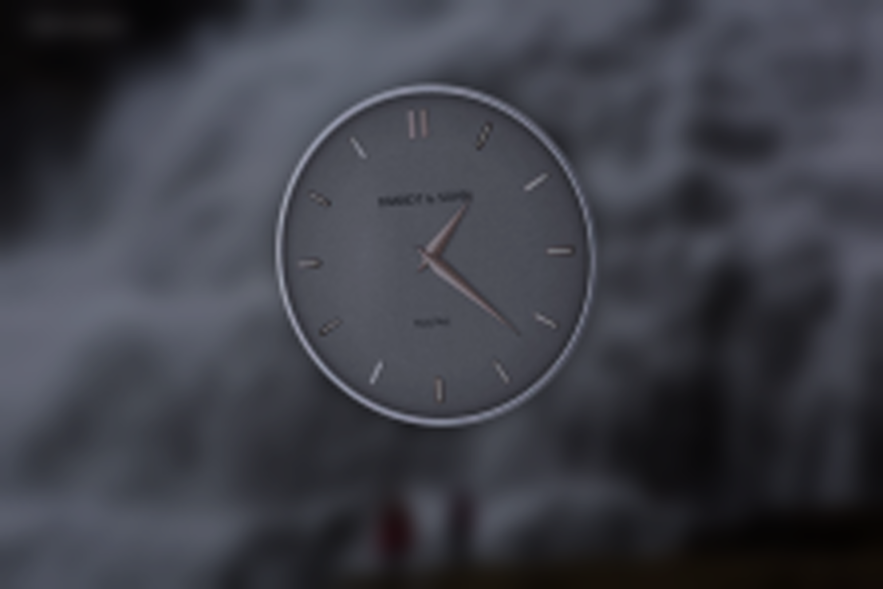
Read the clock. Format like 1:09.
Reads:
1:22
